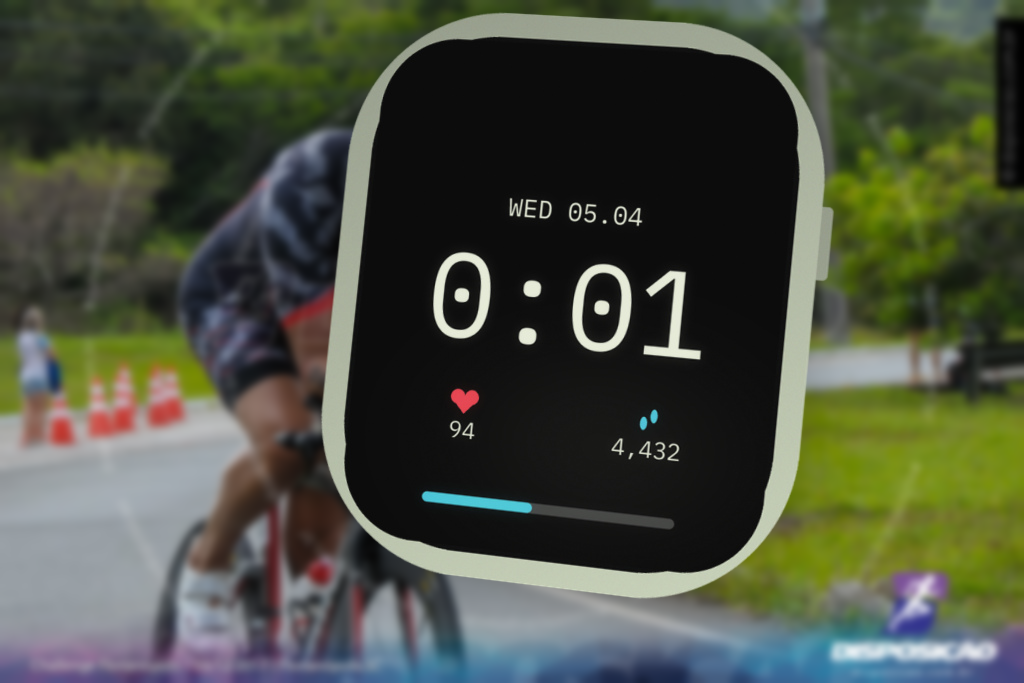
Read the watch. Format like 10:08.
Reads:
0:01
